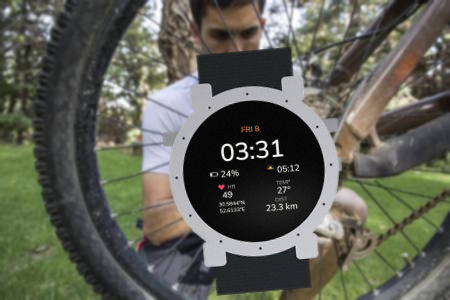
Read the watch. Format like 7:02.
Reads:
3:31
